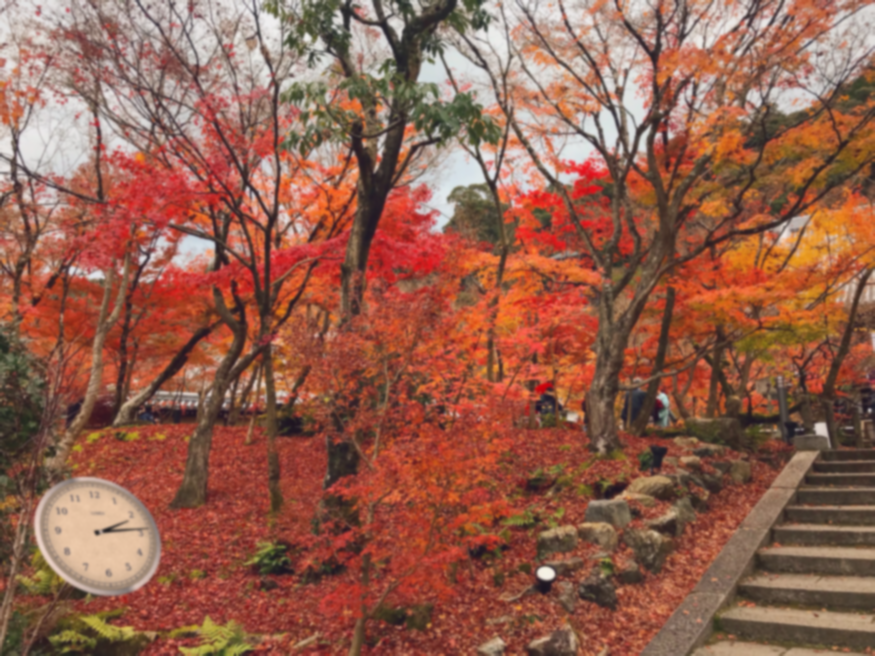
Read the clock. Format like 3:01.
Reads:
2:14
